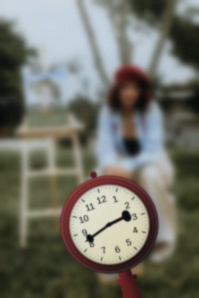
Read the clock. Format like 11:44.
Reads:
2:42
